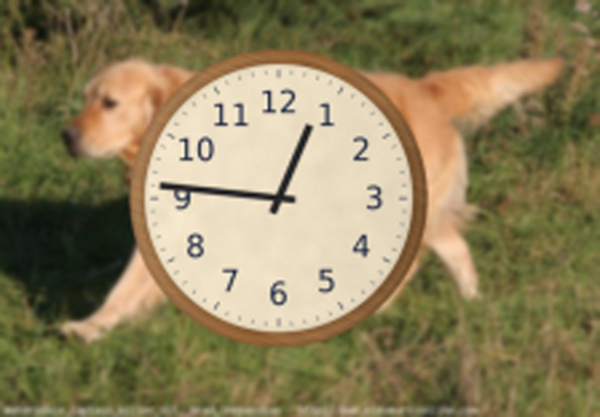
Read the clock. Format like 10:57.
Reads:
12:46
